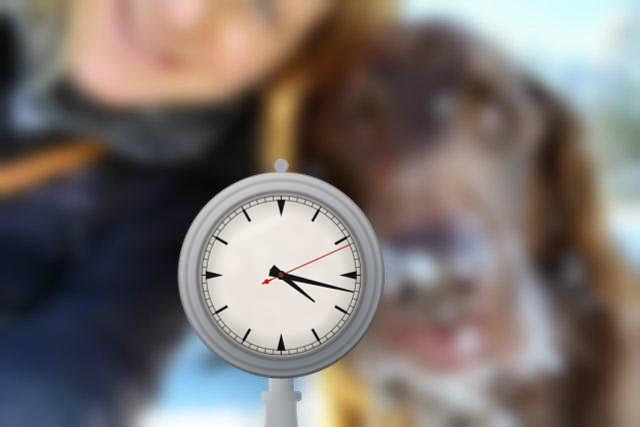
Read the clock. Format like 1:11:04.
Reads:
4:17:11
